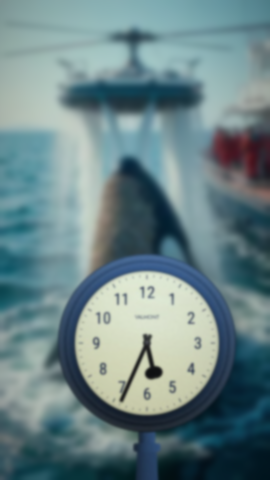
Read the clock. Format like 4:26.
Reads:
5:34
